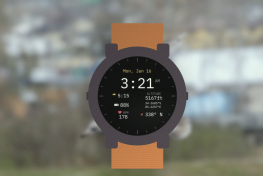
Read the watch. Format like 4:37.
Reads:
3:21
